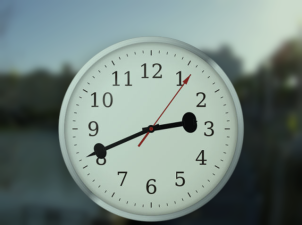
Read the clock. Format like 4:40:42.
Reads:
2:41:06
